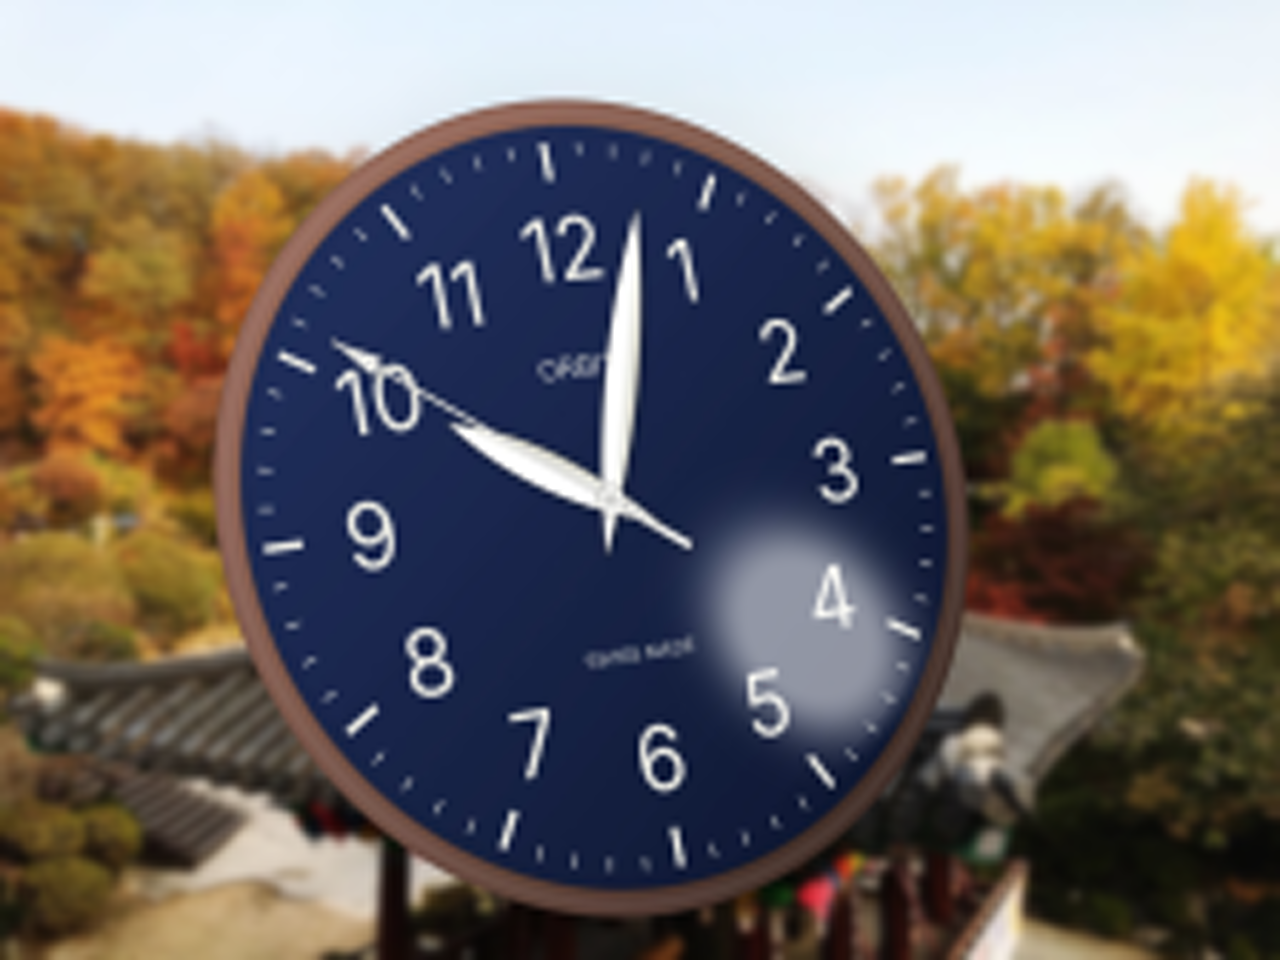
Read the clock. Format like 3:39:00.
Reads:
10:02:51
